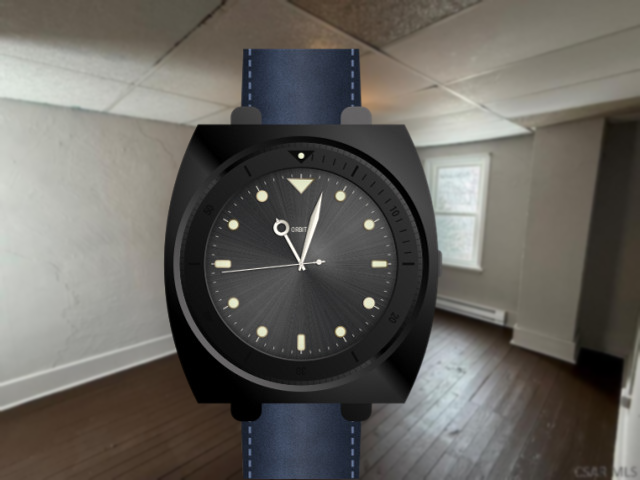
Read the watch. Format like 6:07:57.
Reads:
11:02:44
